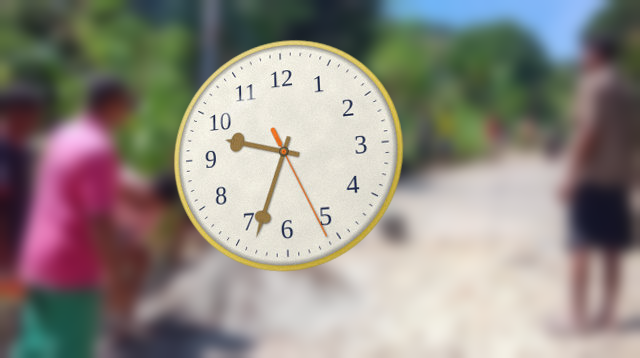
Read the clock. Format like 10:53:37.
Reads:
9:33:26
